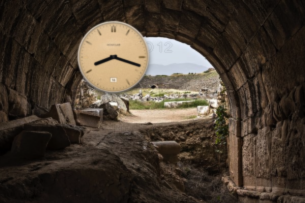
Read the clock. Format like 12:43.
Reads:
8:18
